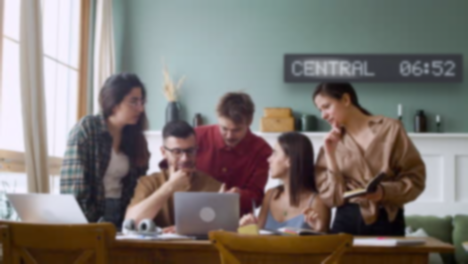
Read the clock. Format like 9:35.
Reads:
6:52
